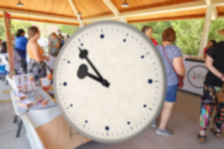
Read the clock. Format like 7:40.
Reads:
9:54
